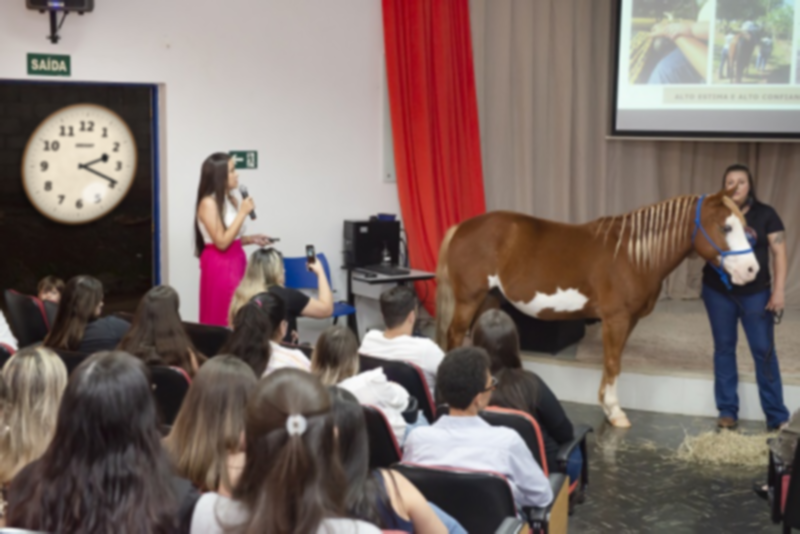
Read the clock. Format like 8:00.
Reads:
2:19
